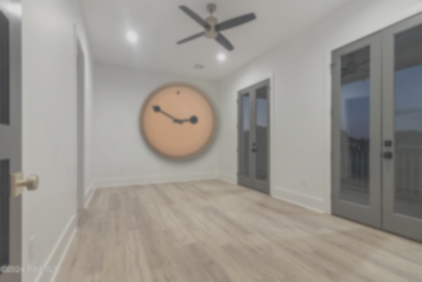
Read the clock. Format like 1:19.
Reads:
2:50
